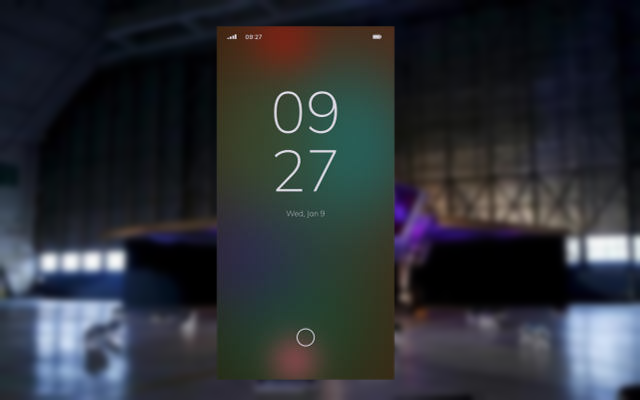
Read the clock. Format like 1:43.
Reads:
9:27
